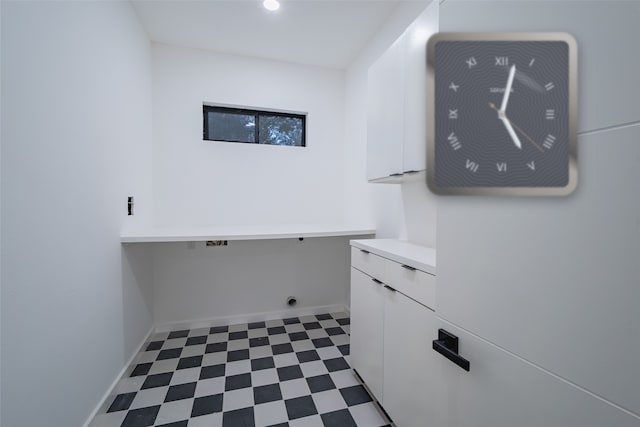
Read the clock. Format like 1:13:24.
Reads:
5:02:22
